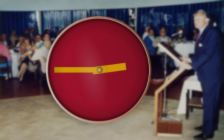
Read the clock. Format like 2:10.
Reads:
2:45
